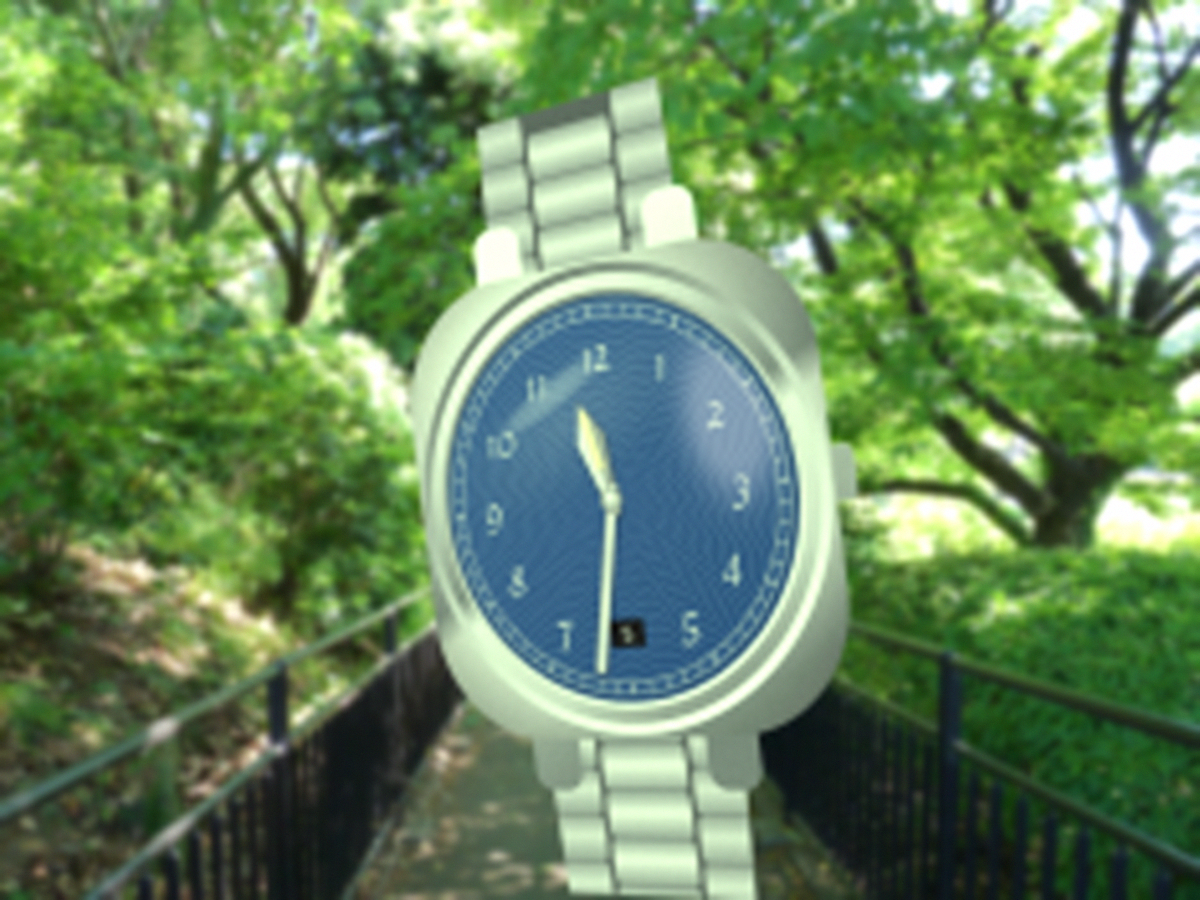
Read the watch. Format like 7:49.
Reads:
11:32
